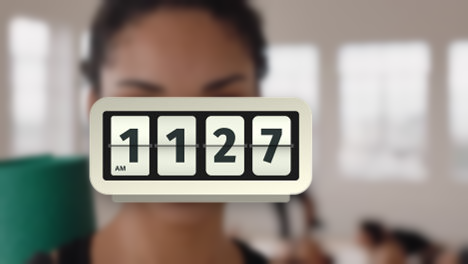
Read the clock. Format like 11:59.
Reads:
11:27
